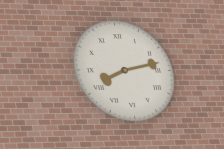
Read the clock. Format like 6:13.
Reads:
8:13
